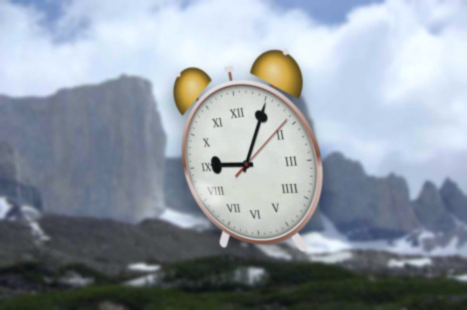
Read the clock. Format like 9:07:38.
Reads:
9:05:09
